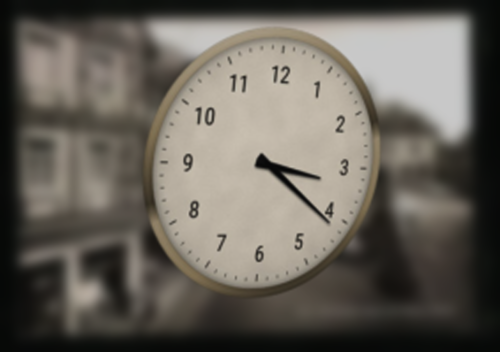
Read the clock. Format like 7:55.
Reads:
3:21
